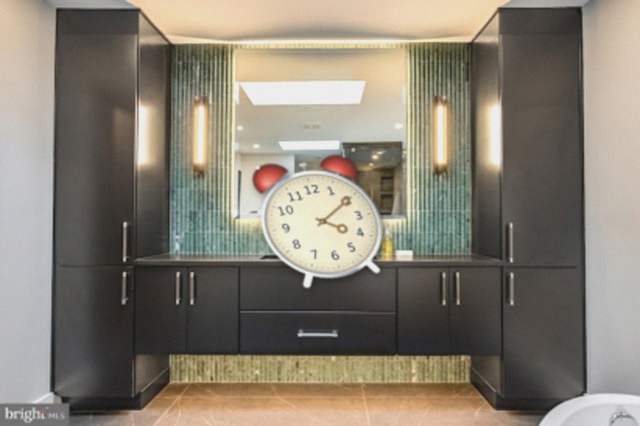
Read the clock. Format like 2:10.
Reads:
4:10
